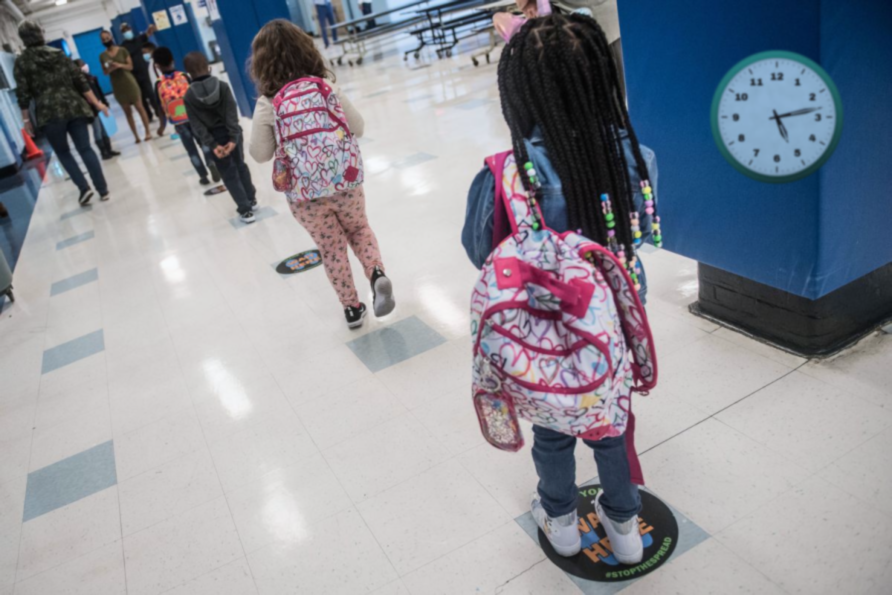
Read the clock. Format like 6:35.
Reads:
5:13
